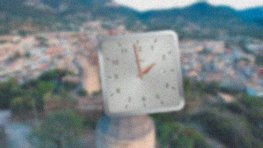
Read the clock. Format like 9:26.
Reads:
1:59
